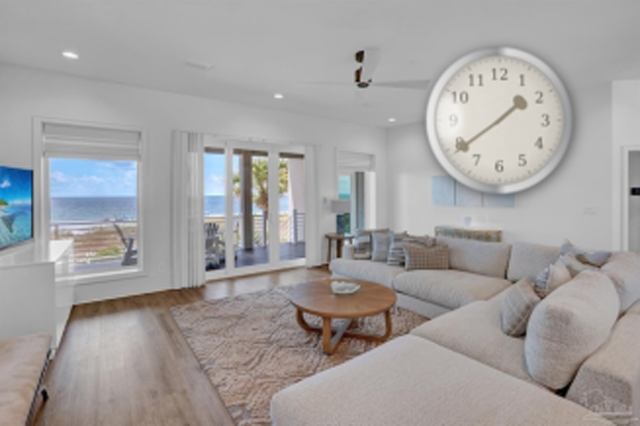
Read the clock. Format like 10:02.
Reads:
1:39
